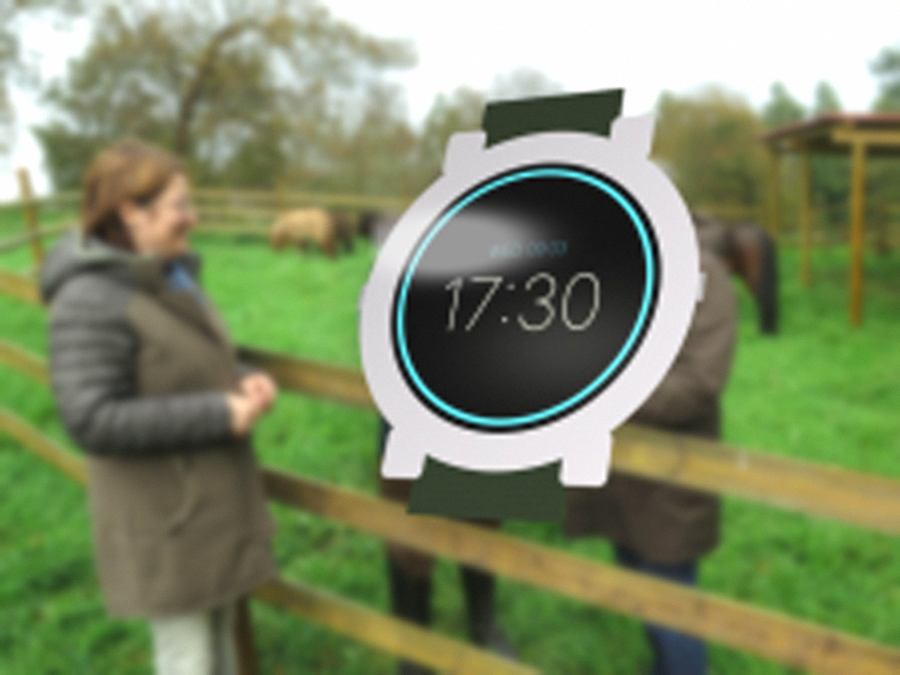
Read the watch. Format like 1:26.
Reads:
17:30
